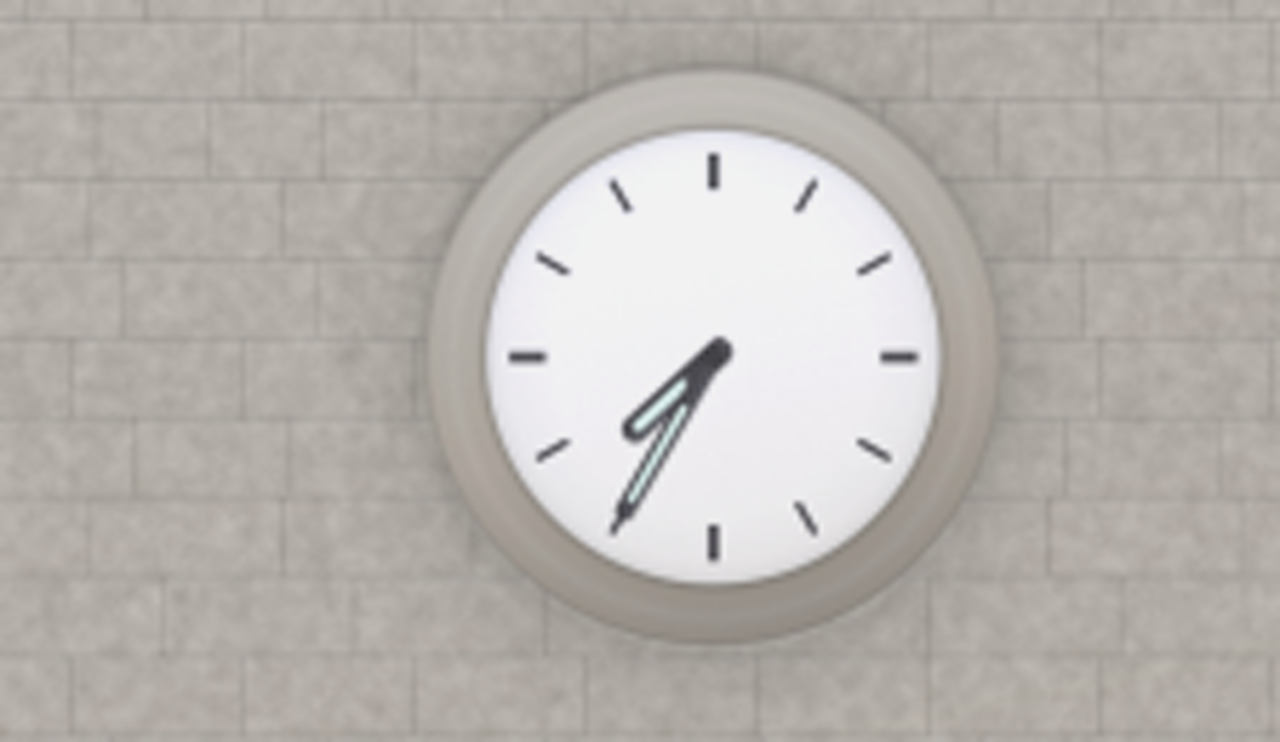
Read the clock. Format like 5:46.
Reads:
7:35
